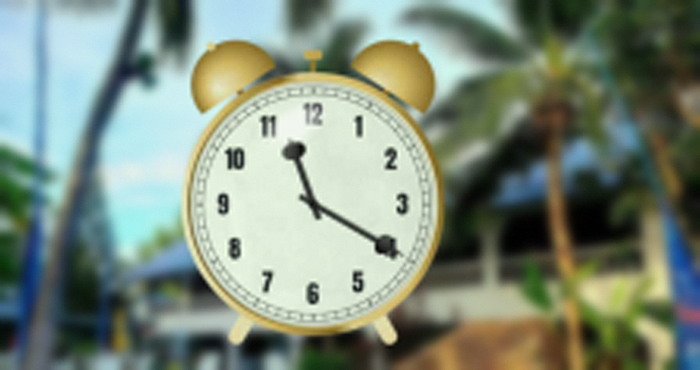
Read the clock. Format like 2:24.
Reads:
11:20
